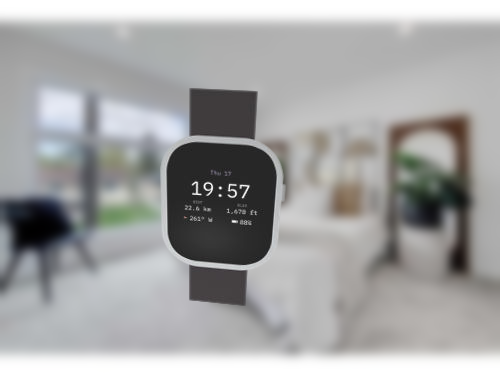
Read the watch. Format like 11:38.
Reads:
19:57
